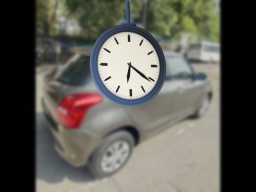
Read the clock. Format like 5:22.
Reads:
6:21
